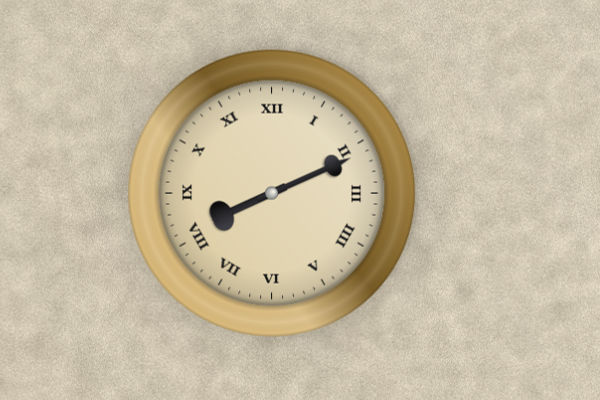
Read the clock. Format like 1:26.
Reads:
8:11
